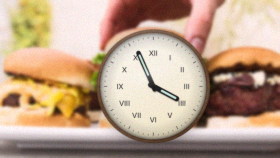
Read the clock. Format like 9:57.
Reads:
3:56
